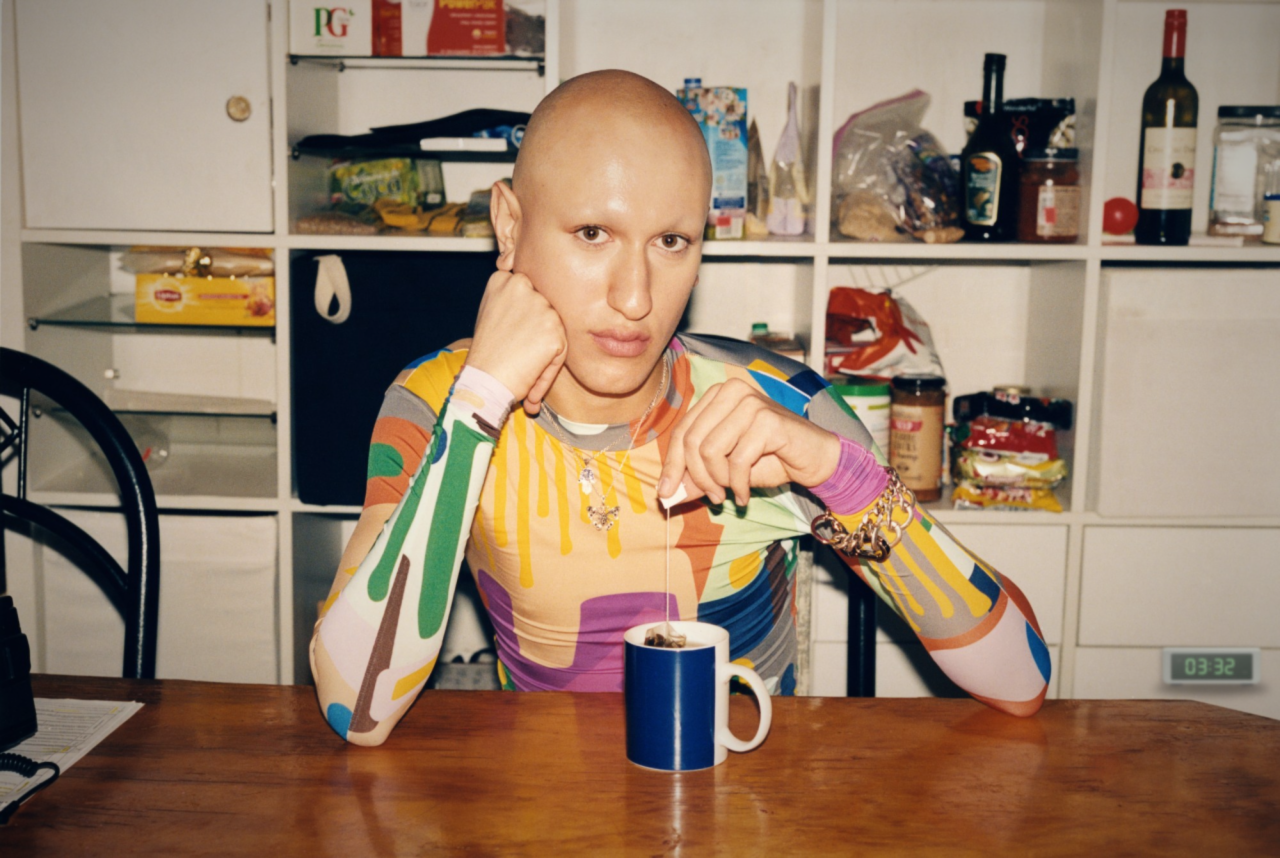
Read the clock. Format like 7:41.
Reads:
3:32
